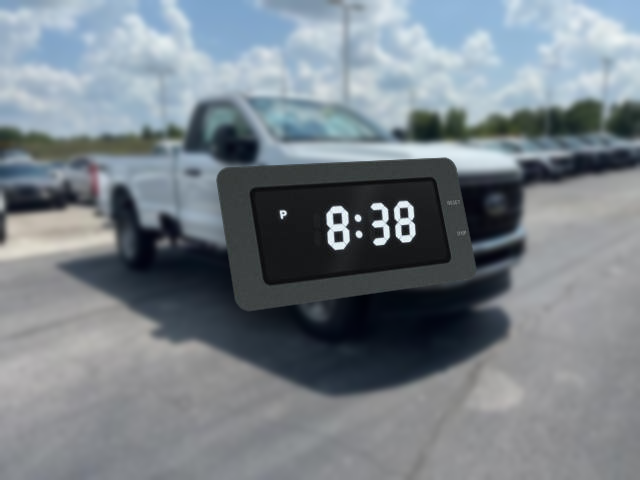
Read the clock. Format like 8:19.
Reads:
8:38
